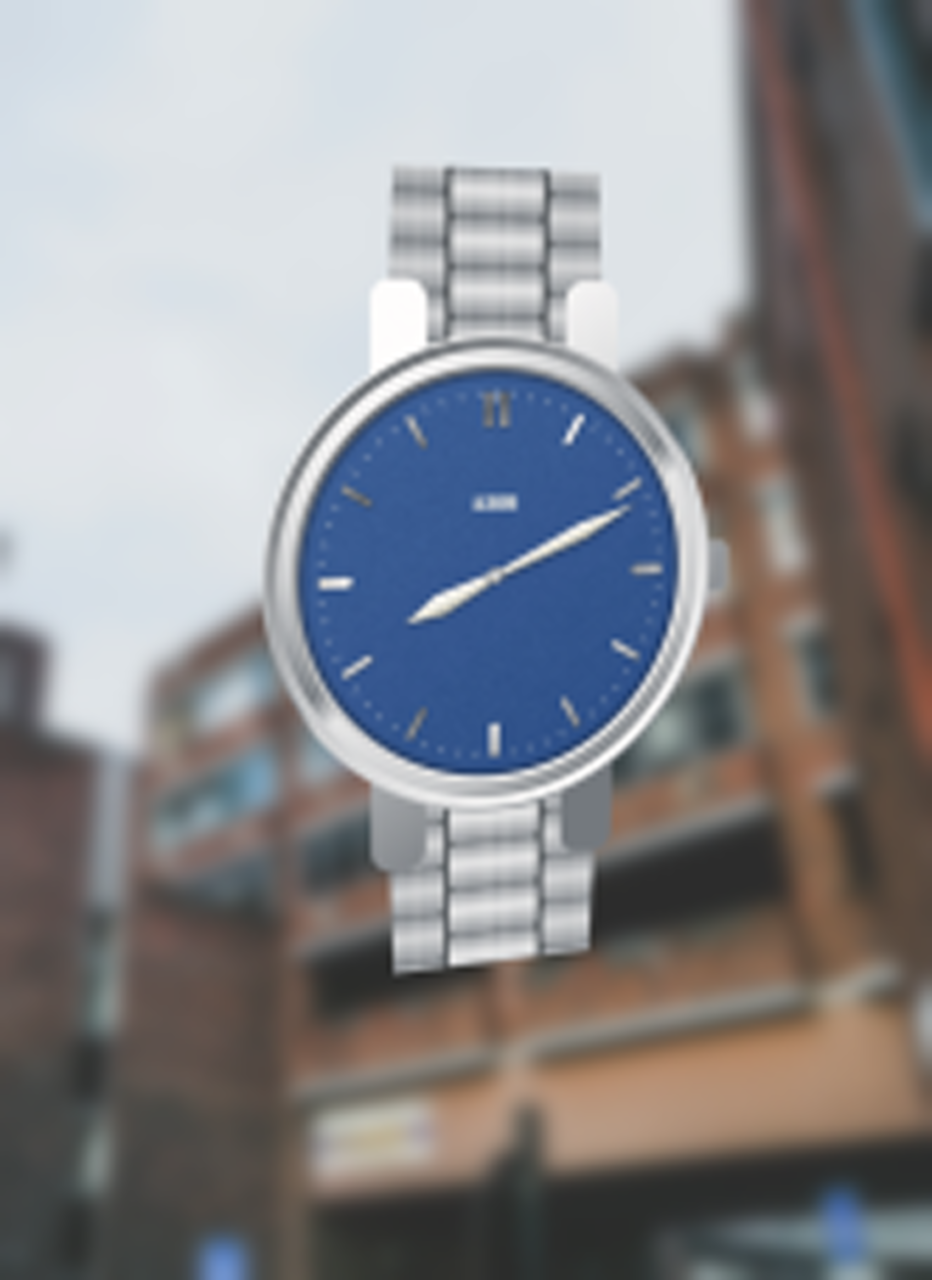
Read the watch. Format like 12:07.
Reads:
8:11
